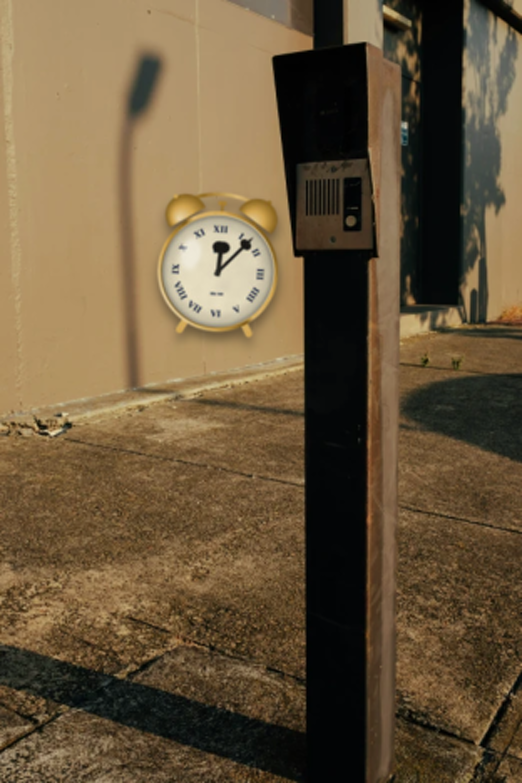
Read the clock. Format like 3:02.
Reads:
12:07
